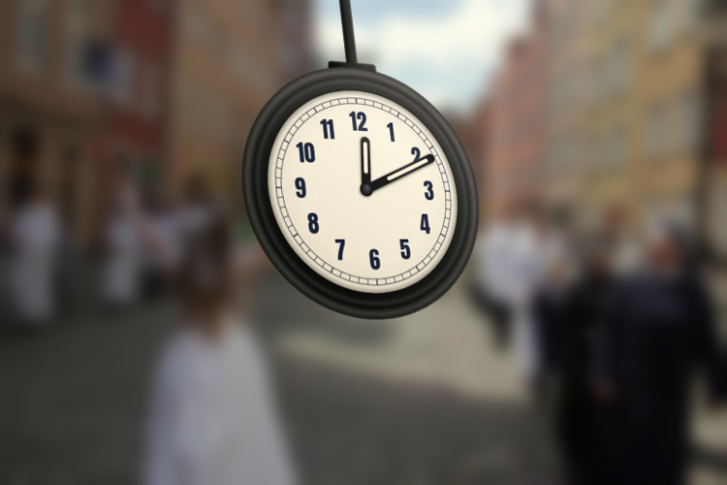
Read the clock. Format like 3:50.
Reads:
12:11
